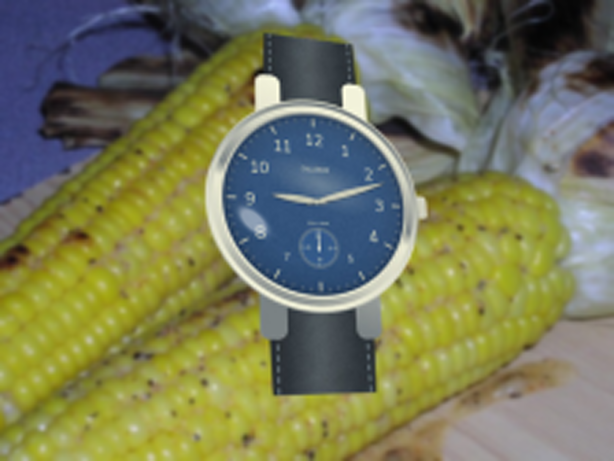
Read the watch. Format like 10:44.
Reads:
9:12
